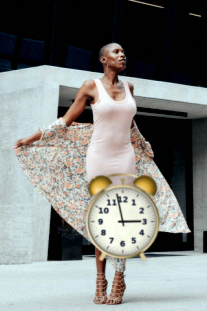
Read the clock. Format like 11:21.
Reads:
2:58
